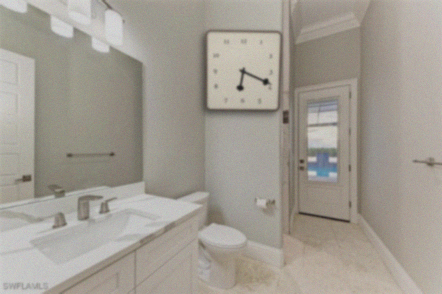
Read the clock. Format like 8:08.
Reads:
6:19
